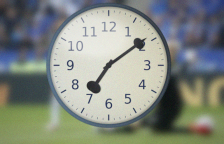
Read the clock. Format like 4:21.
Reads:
7:09
